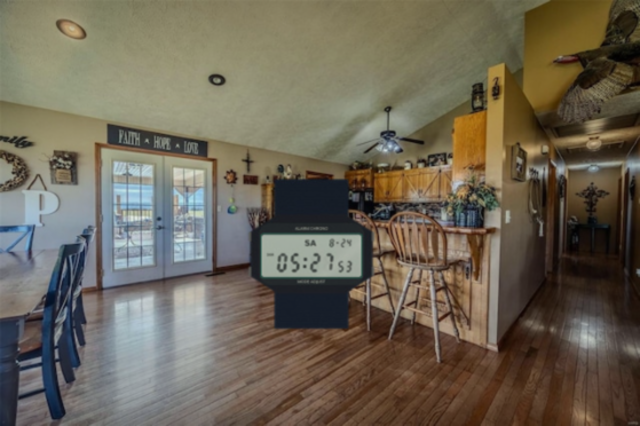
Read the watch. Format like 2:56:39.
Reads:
5:27:53
